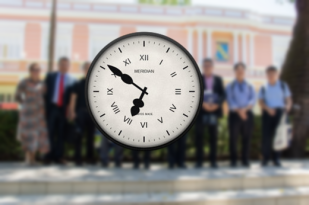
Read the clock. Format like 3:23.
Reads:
6:51
